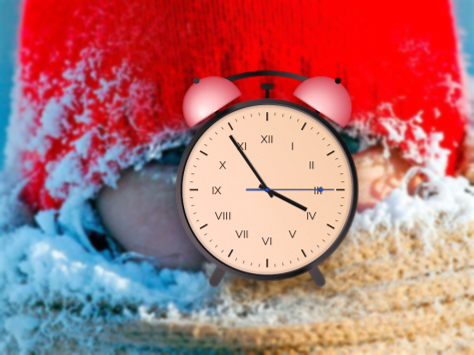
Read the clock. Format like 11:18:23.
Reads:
3:54:15
